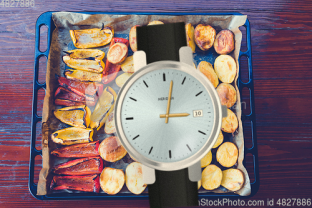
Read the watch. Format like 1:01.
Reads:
3:02
